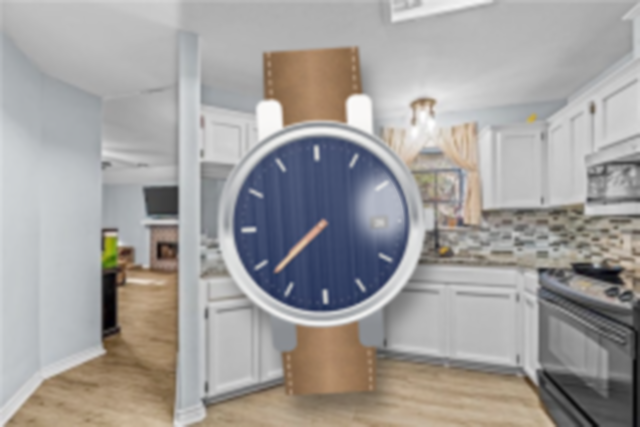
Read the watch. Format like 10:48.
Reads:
7:38
